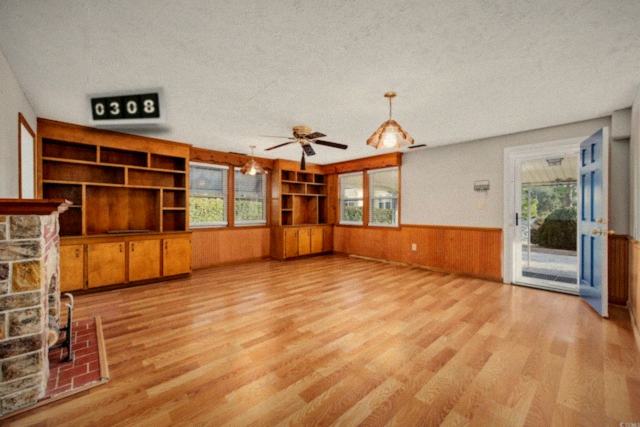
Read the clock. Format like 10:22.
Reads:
3:08
